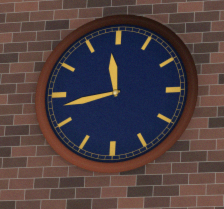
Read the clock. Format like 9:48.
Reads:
11:43
